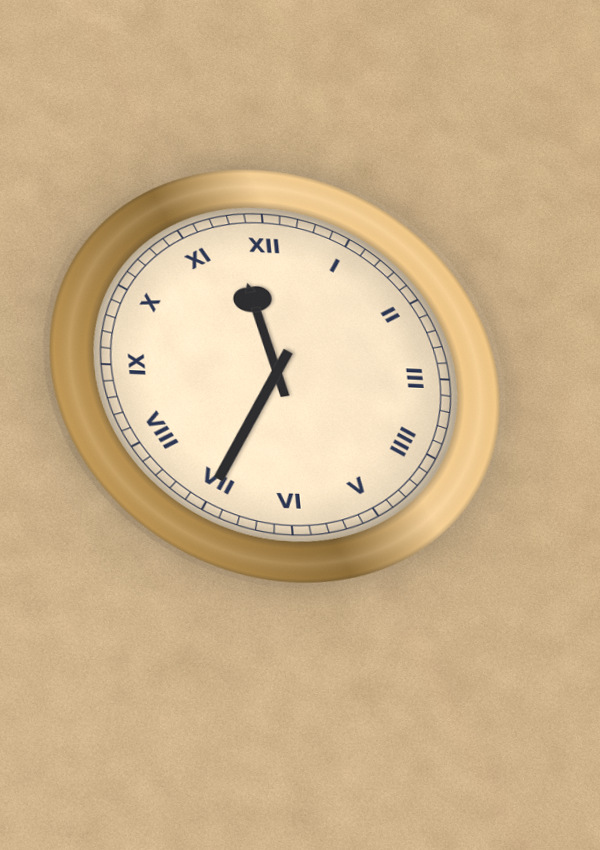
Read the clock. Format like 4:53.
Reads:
11:35
